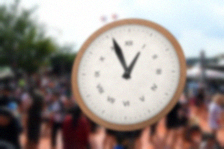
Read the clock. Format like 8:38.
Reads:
12:56
